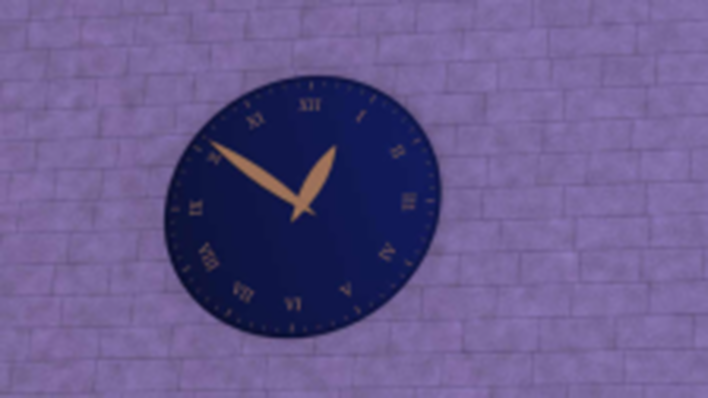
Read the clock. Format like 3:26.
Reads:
12:51
